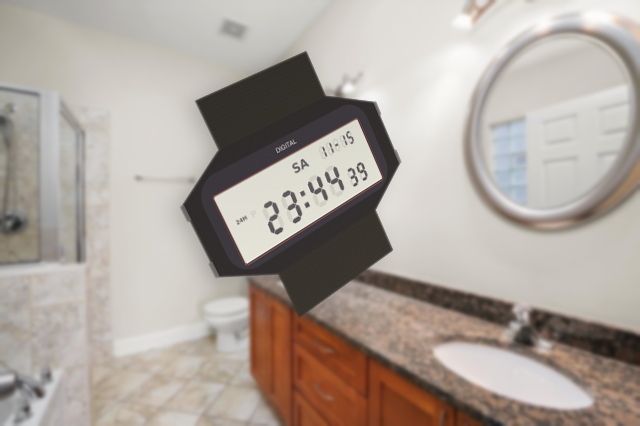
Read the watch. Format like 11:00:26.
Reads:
23:44:39
